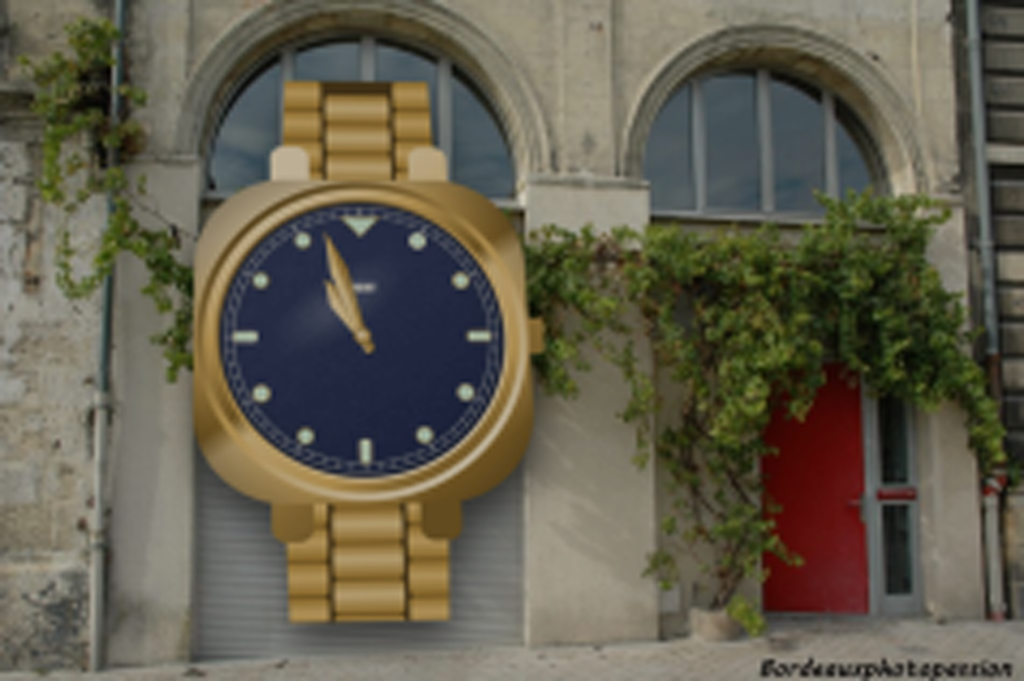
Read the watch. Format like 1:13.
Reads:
10:57
